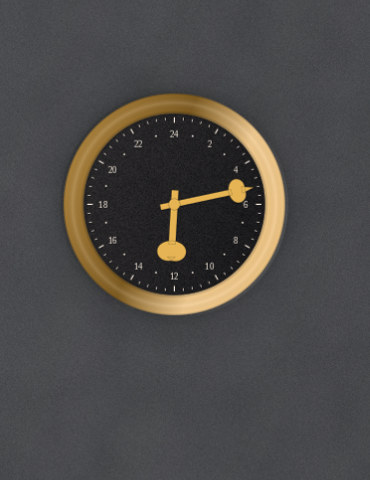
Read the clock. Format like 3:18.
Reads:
12:13
